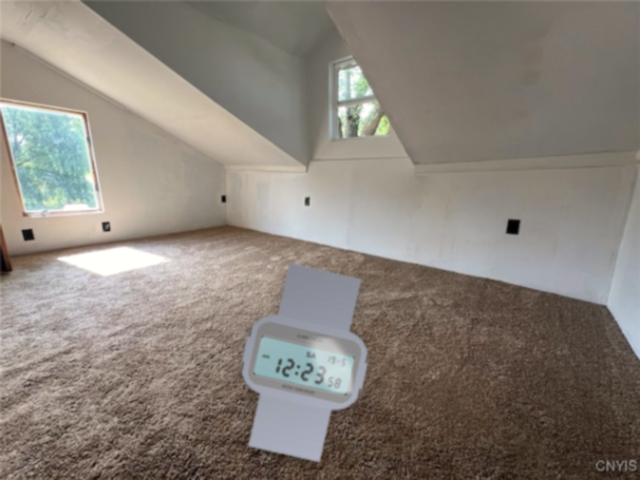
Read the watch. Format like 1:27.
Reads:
12:23
